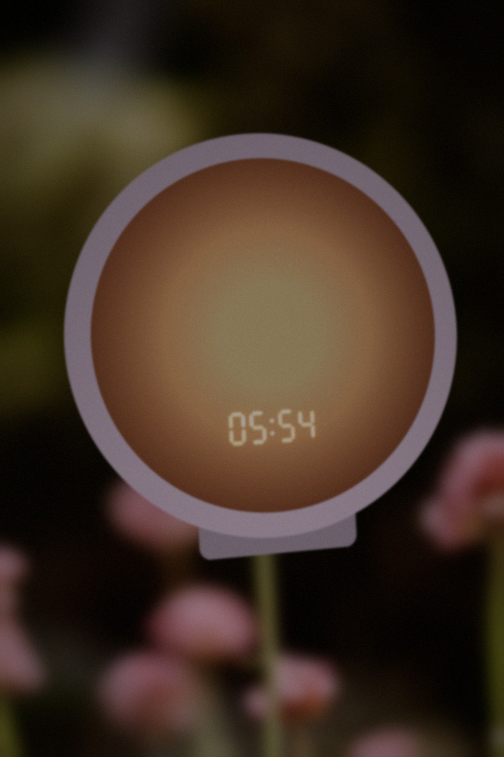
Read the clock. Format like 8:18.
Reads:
5:54
